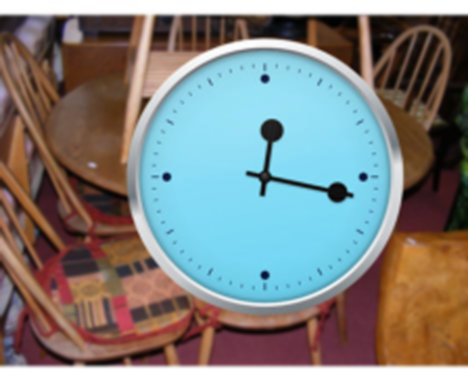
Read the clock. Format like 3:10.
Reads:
12:17
